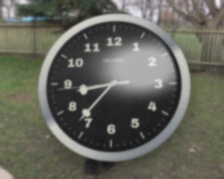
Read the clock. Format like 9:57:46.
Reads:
8:36:44
